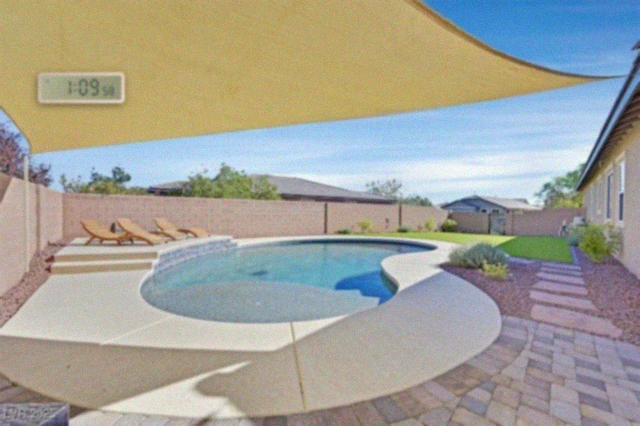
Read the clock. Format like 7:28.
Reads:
1:09
